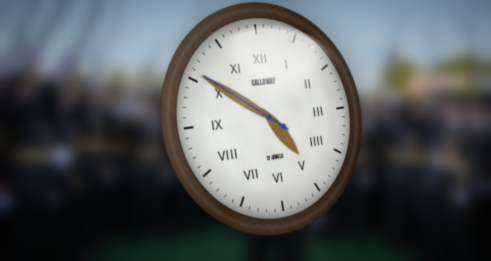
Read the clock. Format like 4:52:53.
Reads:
4:50:51
